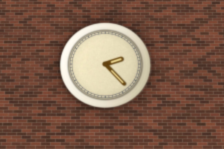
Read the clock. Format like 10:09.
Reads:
2:23
